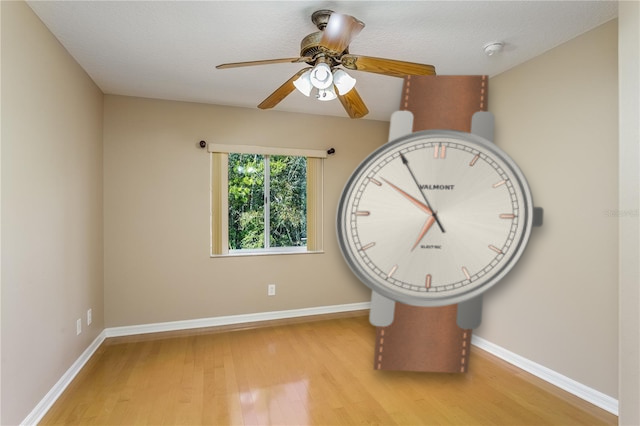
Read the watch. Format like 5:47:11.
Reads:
6:50:55
